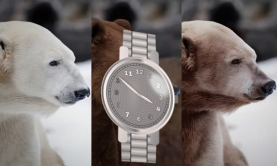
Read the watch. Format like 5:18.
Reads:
3:51
